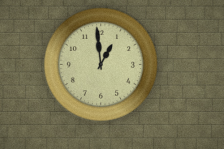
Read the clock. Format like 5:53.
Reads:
12:59
